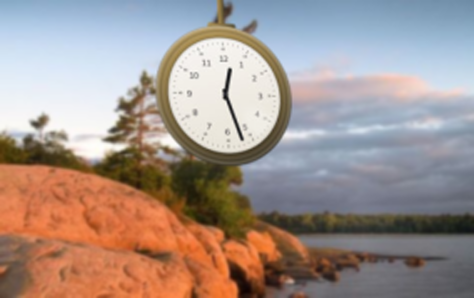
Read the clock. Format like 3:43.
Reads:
12:27
